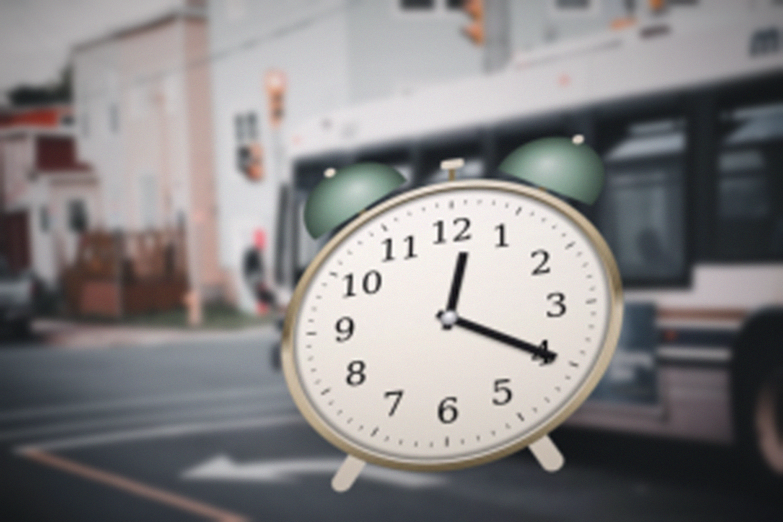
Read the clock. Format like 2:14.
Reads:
12:20
